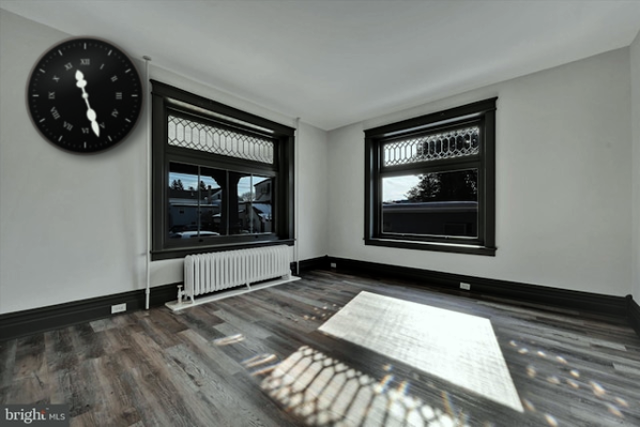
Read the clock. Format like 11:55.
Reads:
11:27
